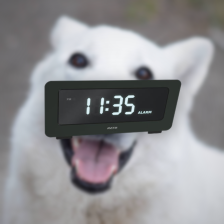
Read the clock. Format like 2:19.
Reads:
11:35
